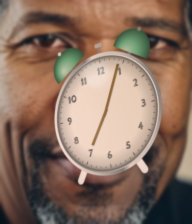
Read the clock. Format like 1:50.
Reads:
7:04
